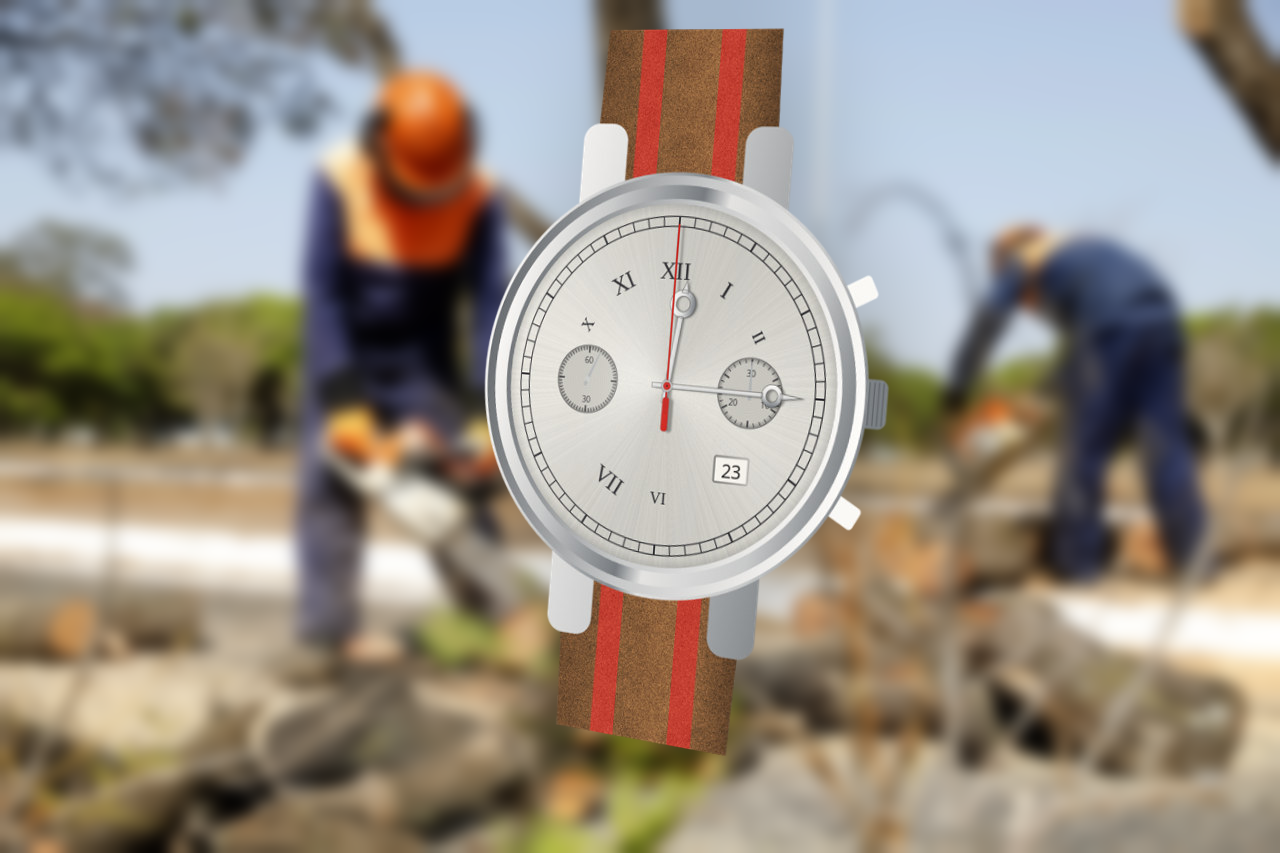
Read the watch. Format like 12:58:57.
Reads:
12:15:04
